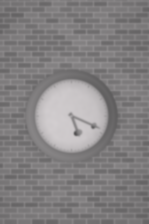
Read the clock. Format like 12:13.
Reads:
5:19
